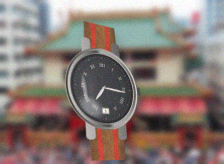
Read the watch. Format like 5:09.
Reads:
7:16
